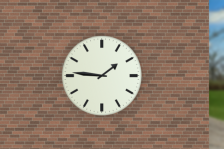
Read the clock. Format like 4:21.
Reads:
1:46
